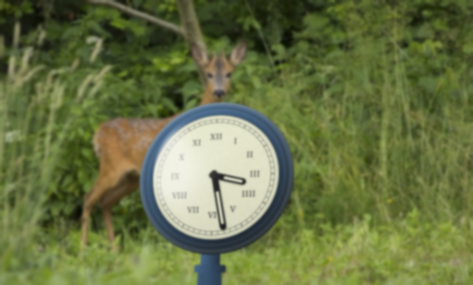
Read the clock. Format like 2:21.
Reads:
3:28
